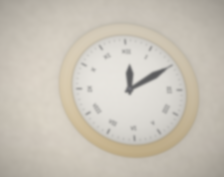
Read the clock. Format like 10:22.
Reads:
12:10
